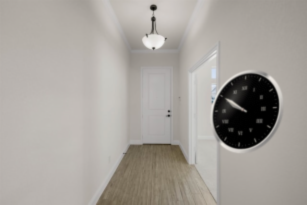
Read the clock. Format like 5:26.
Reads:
9:50
